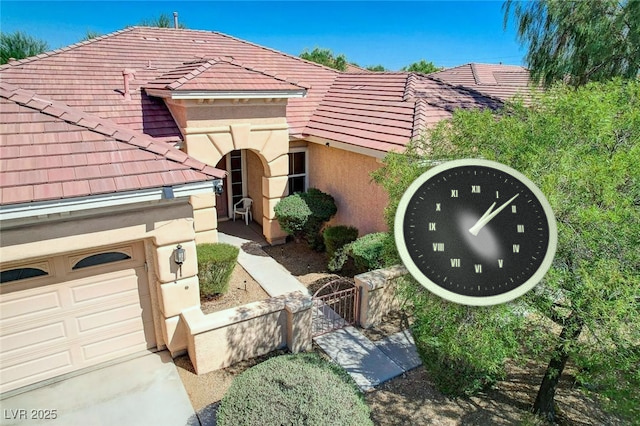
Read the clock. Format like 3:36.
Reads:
1:08
